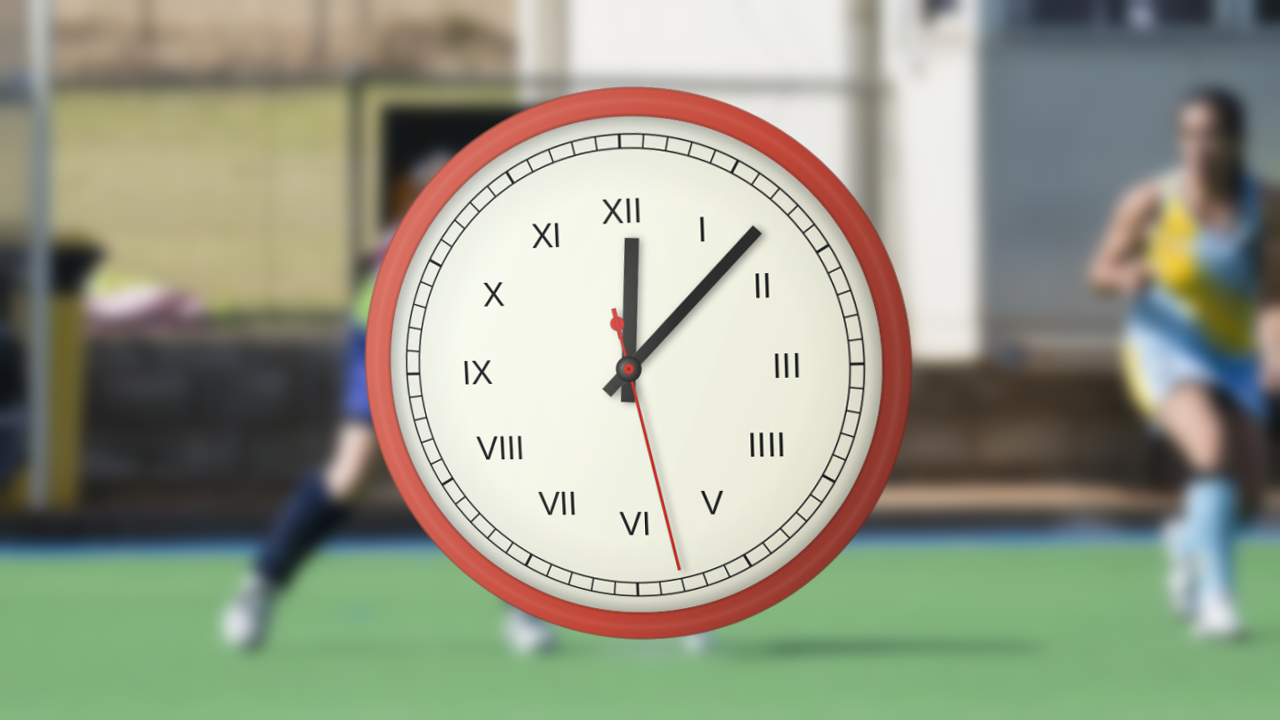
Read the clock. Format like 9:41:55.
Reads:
12:07:28
